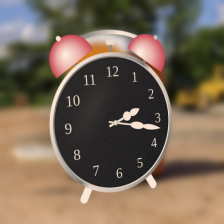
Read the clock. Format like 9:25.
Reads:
2:17
